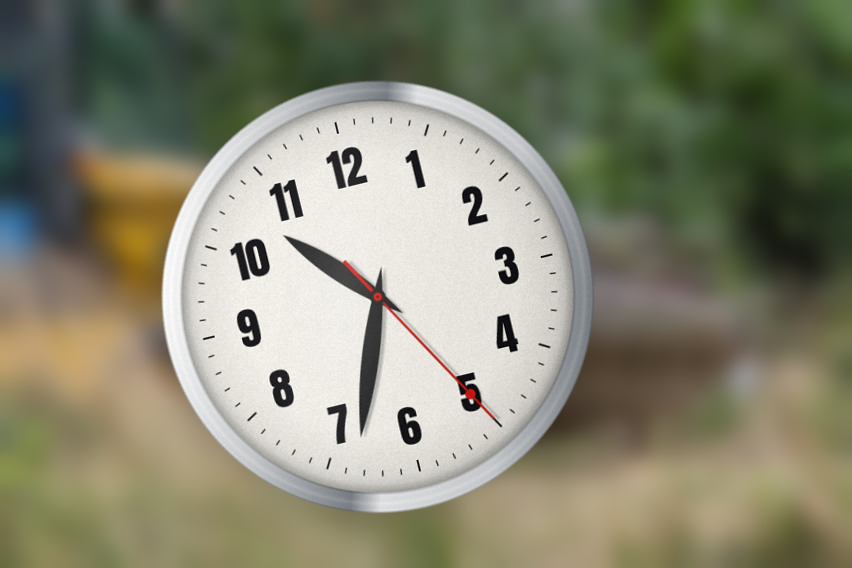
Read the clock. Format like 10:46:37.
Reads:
10:33:25
